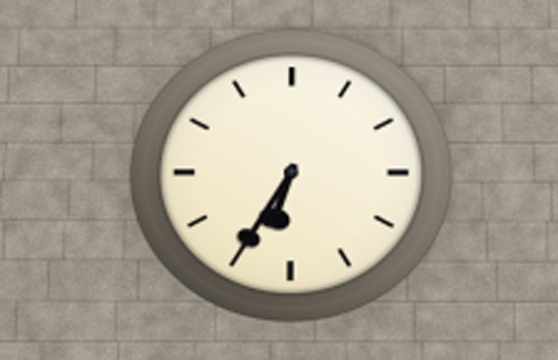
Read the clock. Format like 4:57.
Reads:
6:35
